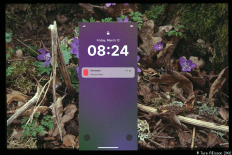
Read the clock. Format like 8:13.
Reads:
8:24
